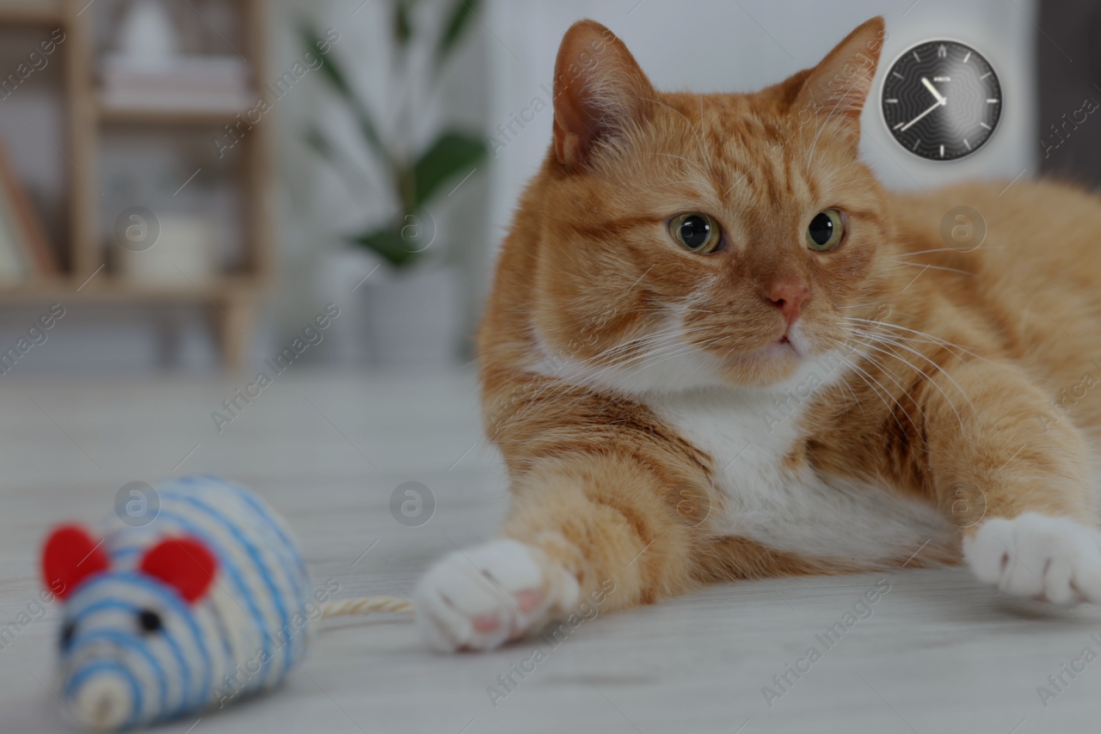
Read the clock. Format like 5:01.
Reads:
10:39
